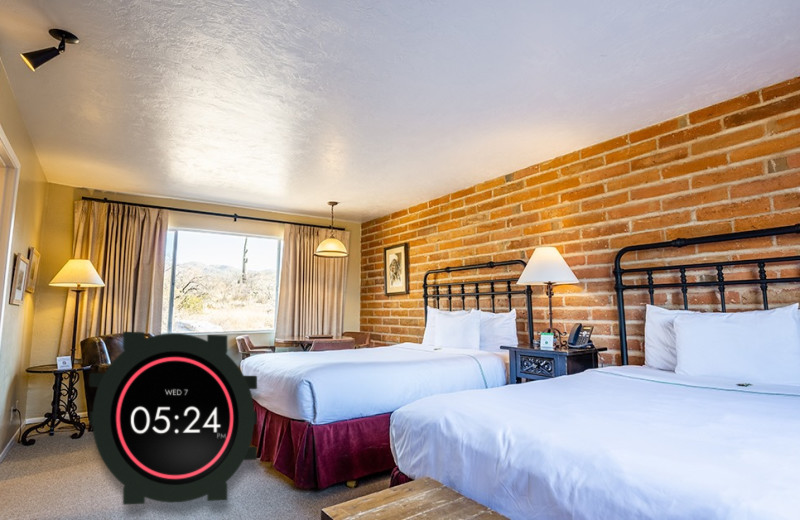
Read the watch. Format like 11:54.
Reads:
5:24
